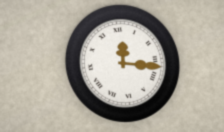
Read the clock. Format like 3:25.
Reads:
12:17
